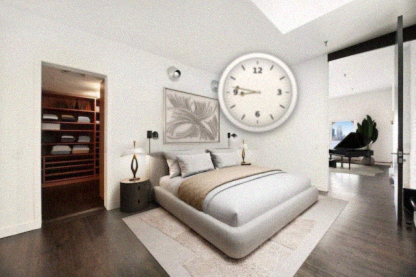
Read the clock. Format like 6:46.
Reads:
8:47
